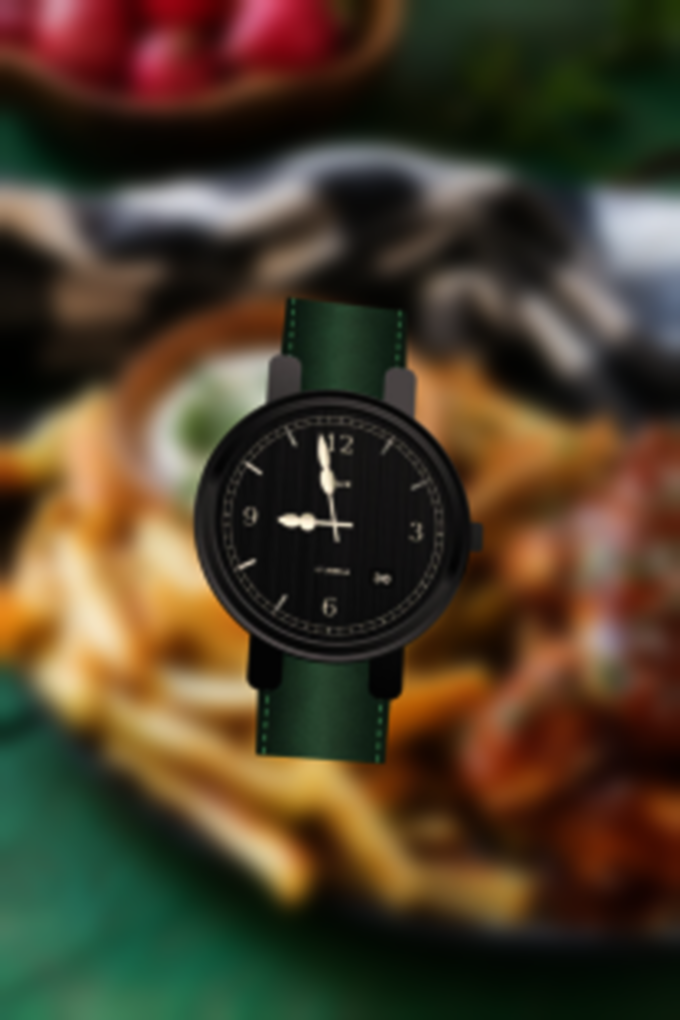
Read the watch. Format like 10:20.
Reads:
8:58
